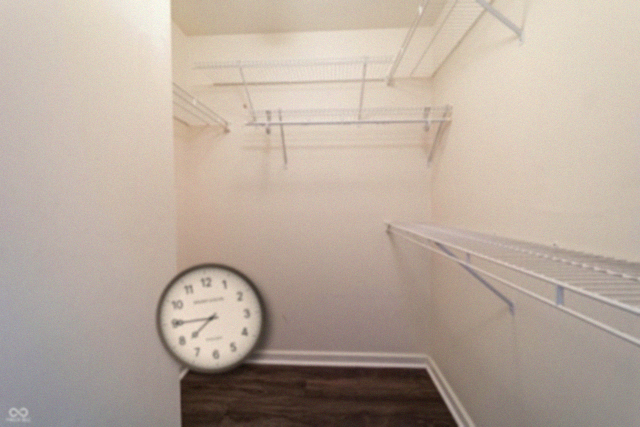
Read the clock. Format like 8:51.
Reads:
7:45
